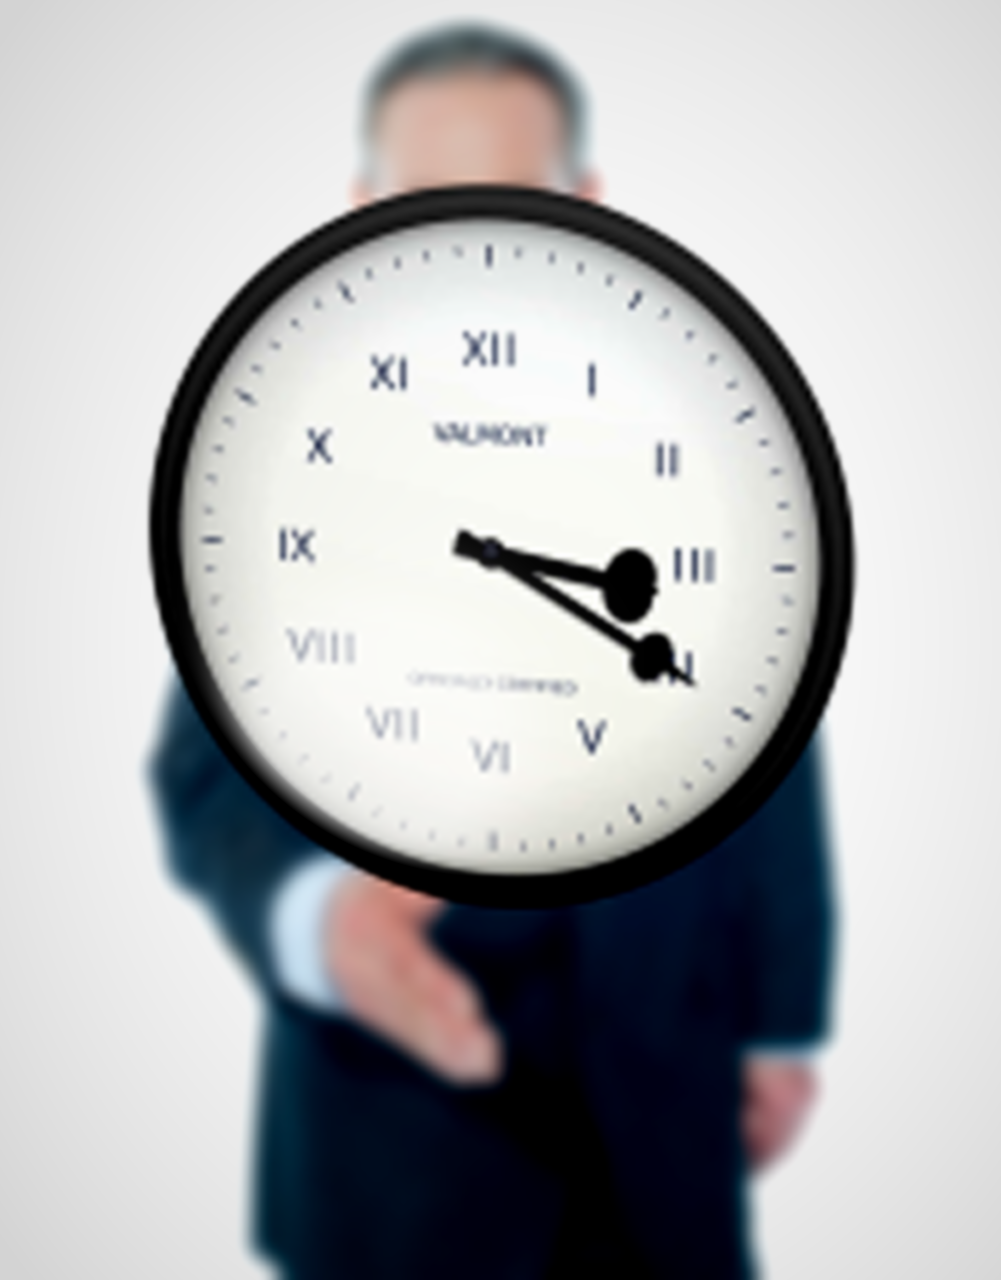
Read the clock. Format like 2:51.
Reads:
3:20
